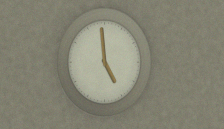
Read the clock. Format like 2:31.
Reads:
4:59
